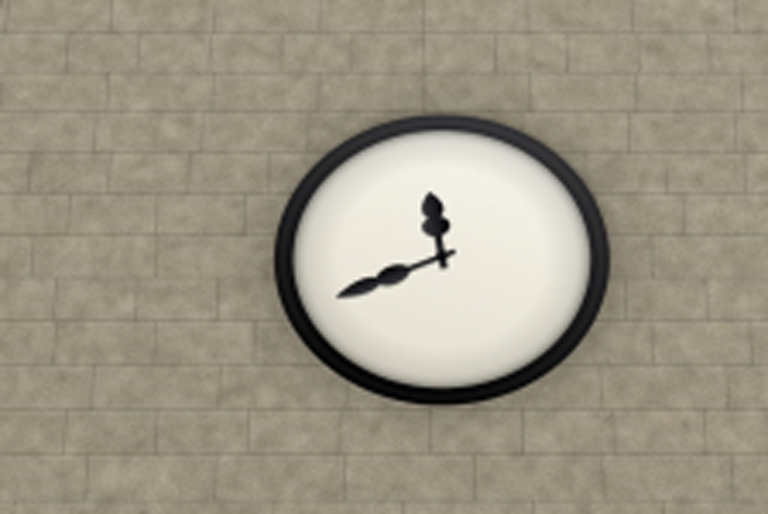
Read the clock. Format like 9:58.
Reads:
11:41
